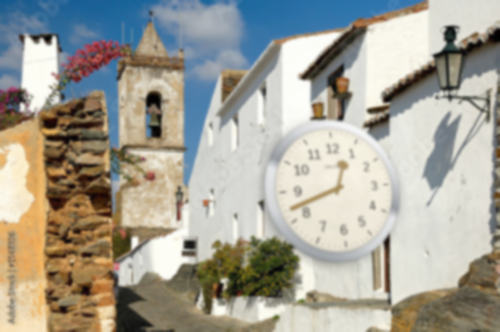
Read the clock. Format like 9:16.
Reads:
12:42
